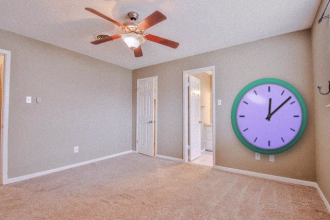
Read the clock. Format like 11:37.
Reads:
12:08
